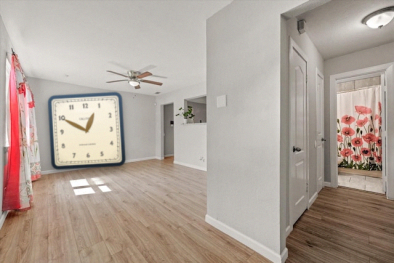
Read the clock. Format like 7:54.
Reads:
12:50
